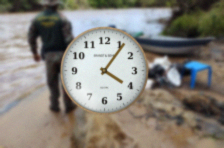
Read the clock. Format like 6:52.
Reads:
4:06
